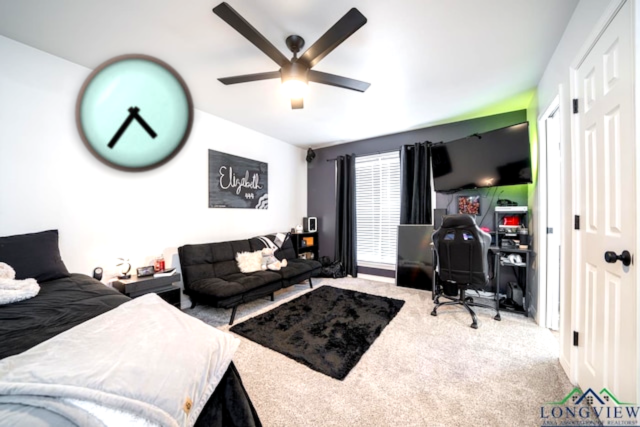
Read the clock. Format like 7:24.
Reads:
4:36
